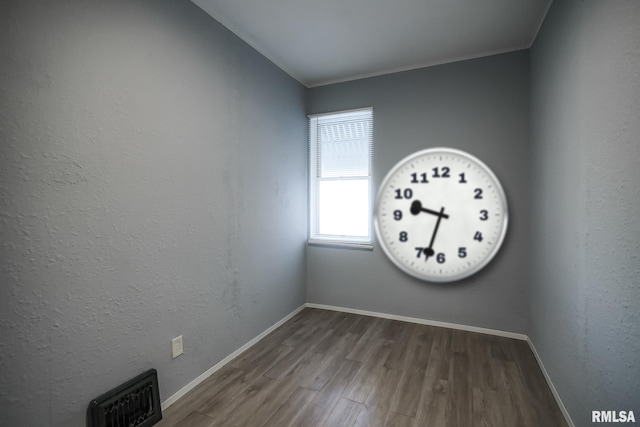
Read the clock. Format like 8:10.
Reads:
9:33
